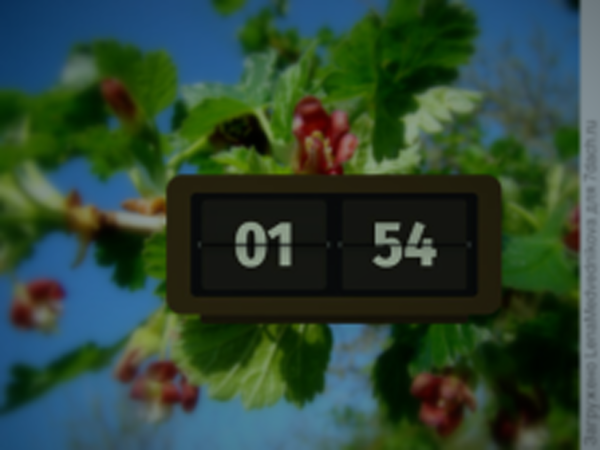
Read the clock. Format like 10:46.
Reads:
1:54
